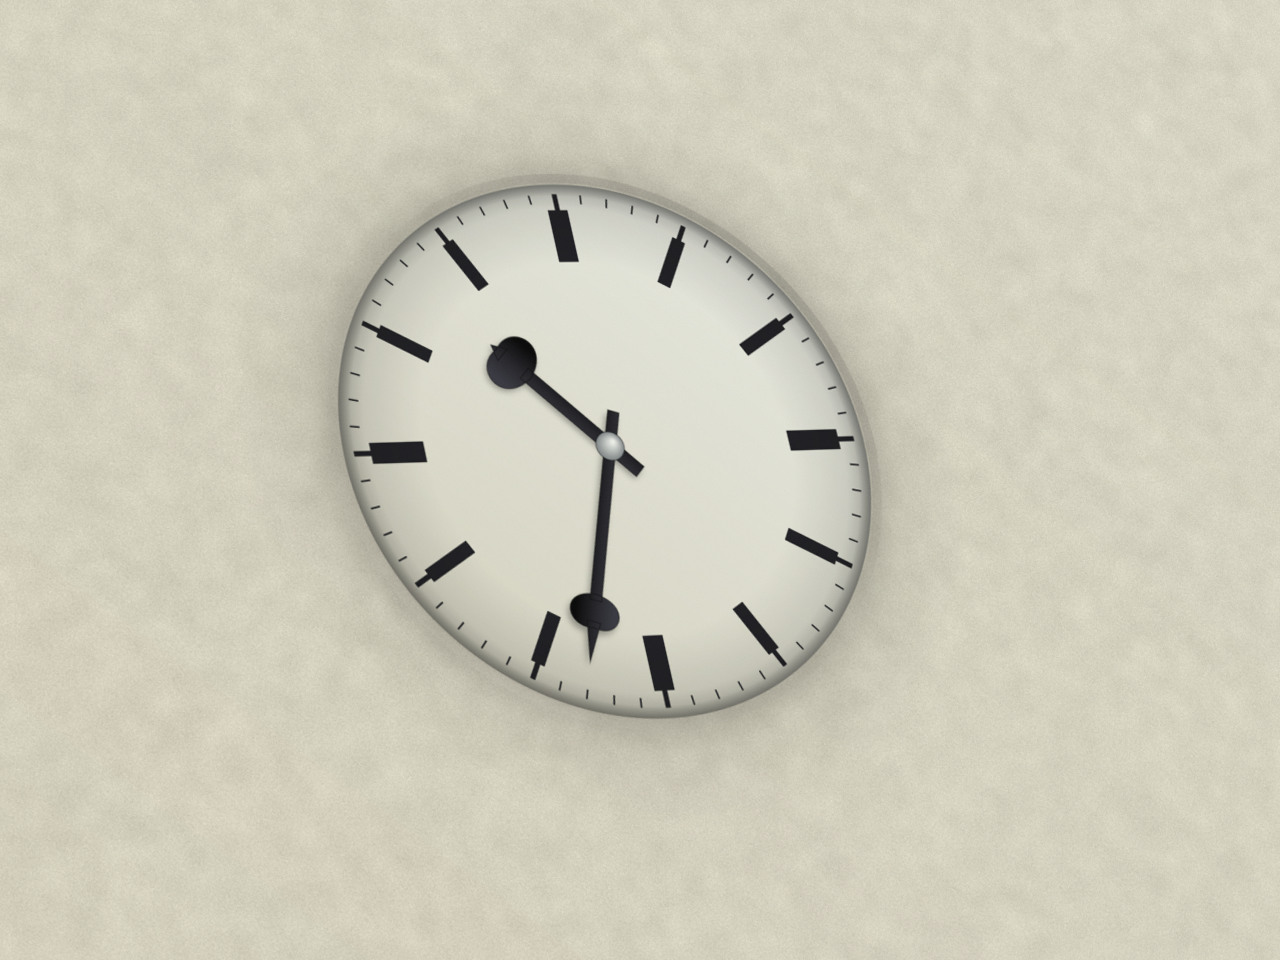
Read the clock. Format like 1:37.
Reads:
10:33
